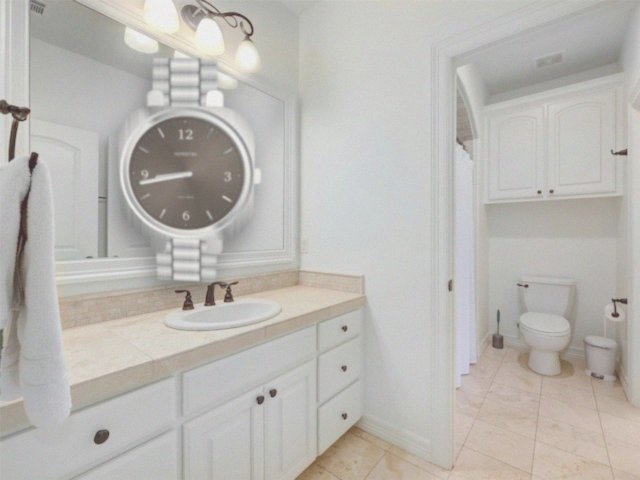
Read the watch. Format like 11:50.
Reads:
8:43
